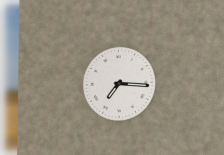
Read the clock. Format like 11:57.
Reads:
7:16
